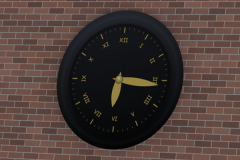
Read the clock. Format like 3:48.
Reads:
6:16
